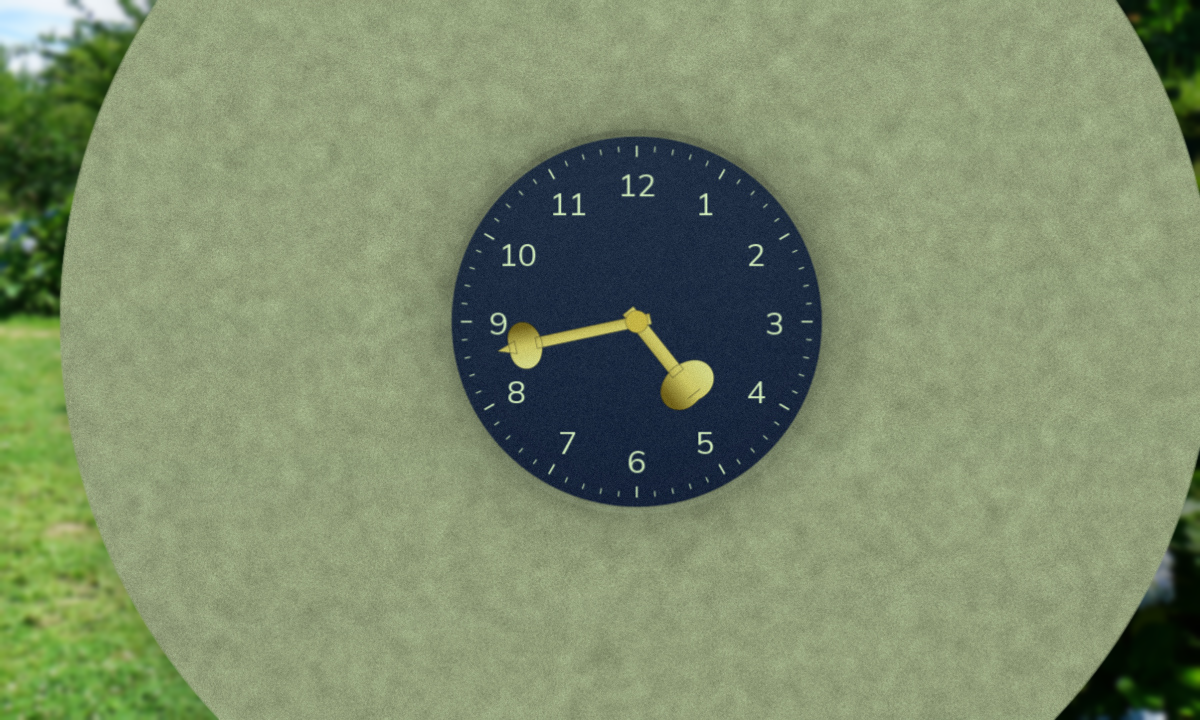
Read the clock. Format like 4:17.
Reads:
4:43
